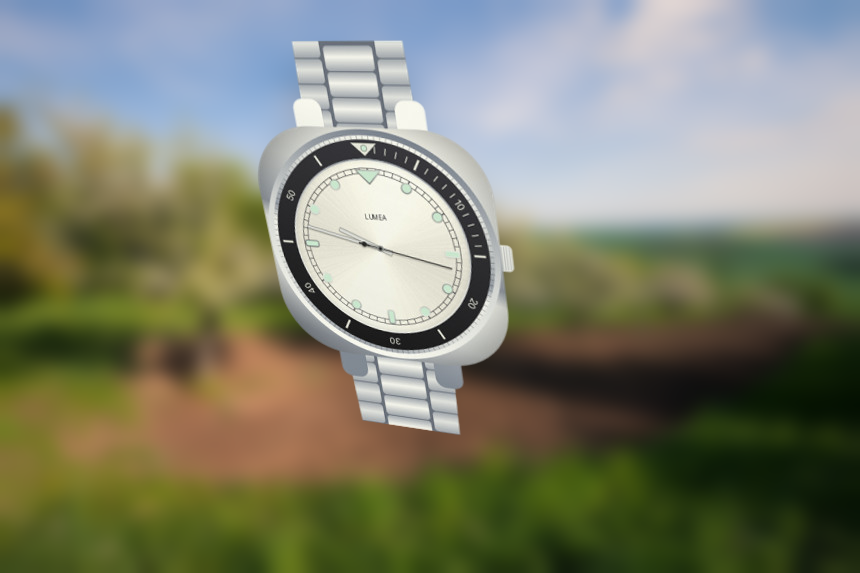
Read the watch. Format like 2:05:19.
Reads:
9:47:17
